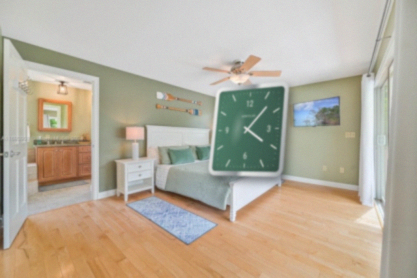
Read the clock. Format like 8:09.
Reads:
4:07
